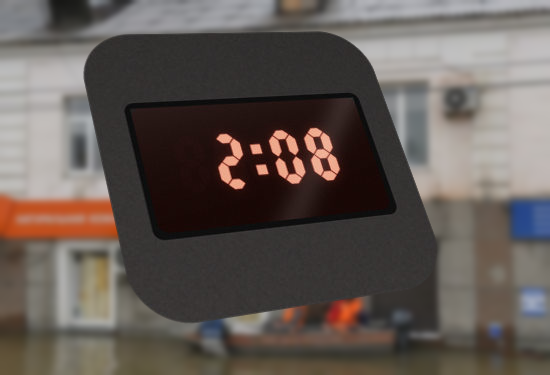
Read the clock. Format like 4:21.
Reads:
2:08
